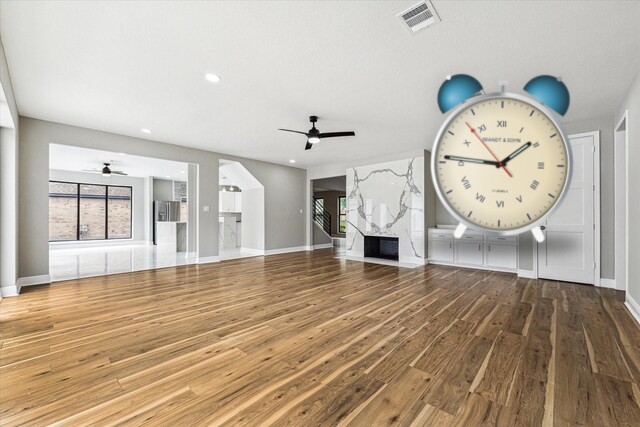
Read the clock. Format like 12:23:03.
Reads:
1:45:53
